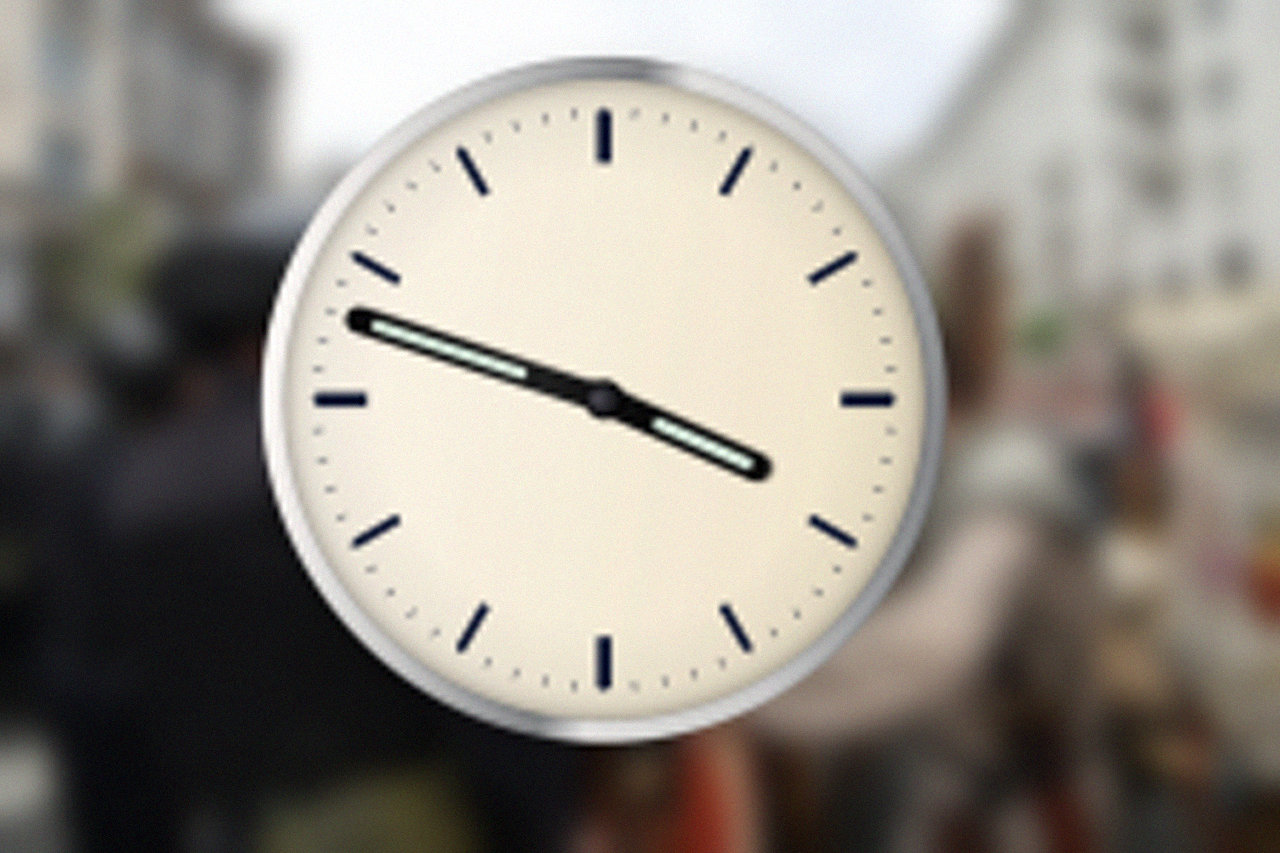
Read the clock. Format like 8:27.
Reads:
3:48
